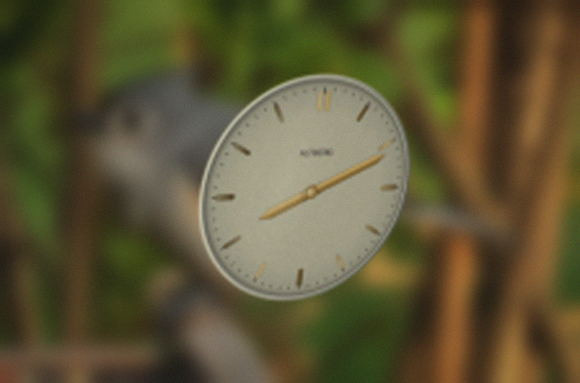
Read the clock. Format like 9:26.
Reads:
8:11
